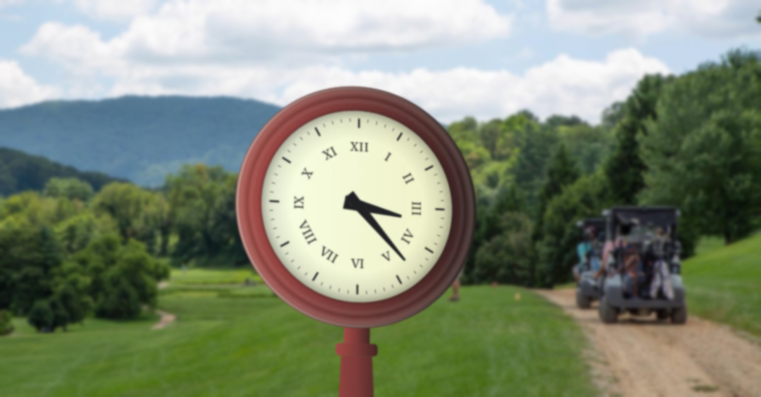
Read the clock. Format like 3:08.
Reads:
3:23
